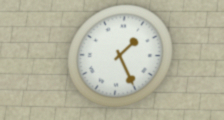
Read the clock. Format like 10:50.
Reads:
1:25
